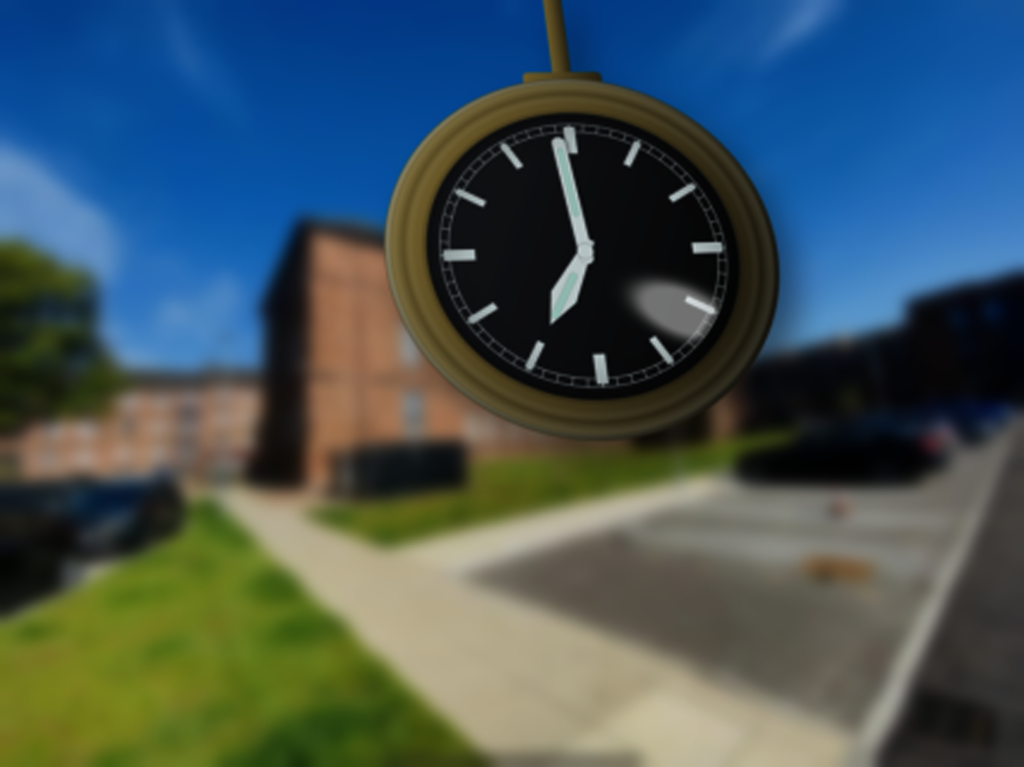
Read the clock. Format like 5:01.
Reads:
6:59
